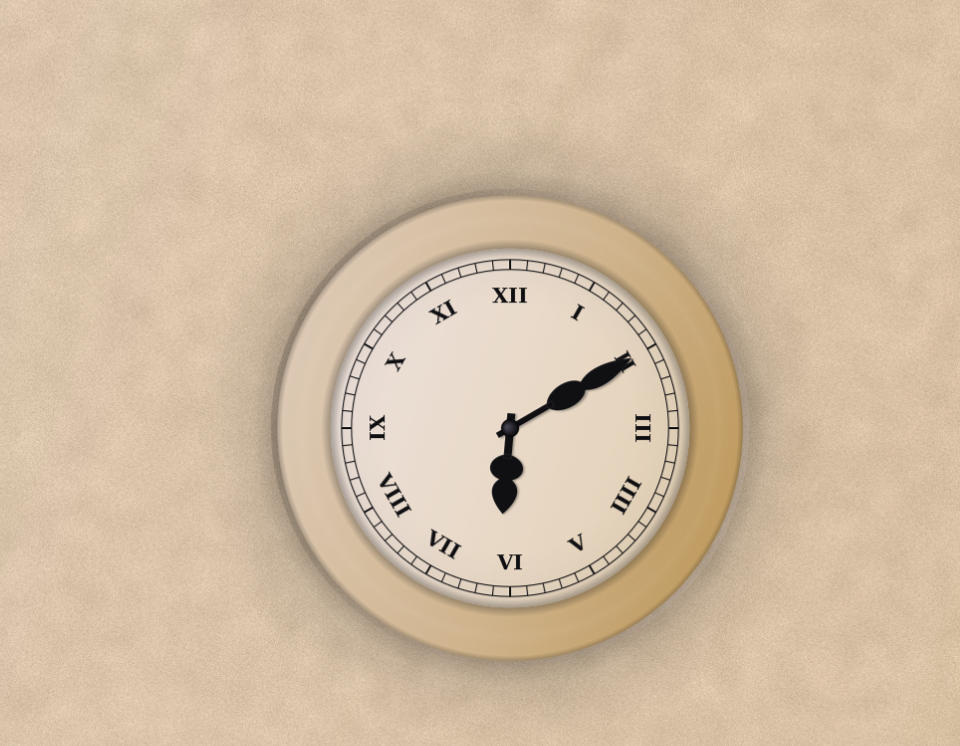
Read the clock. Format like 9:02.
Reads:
6:10
